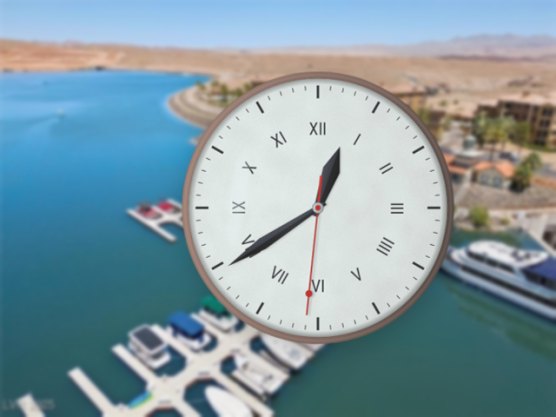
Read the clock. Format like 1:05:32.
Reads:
12:39:31
